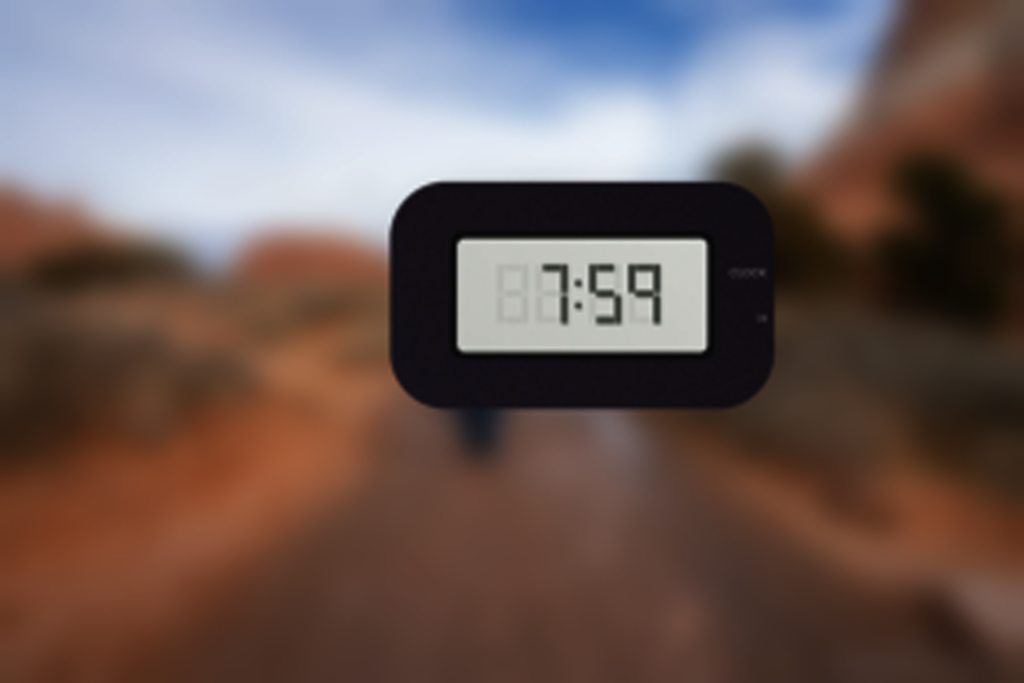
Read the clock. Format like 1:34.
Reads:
7:59
